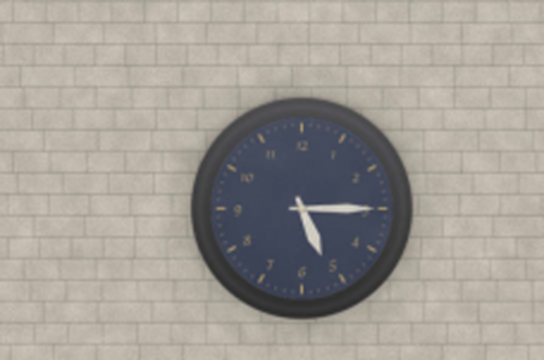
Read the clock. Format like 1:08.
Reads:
5:15
